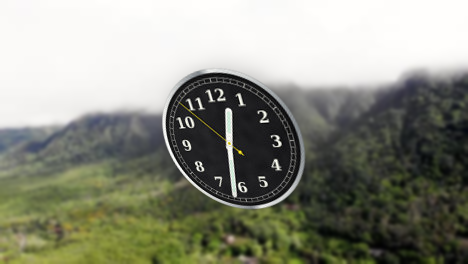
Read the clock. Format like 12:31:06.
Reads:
12:31:53
